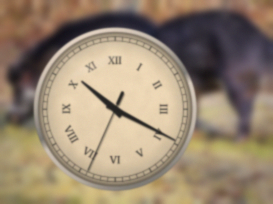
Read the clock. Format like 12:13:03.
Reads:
10:19:34
